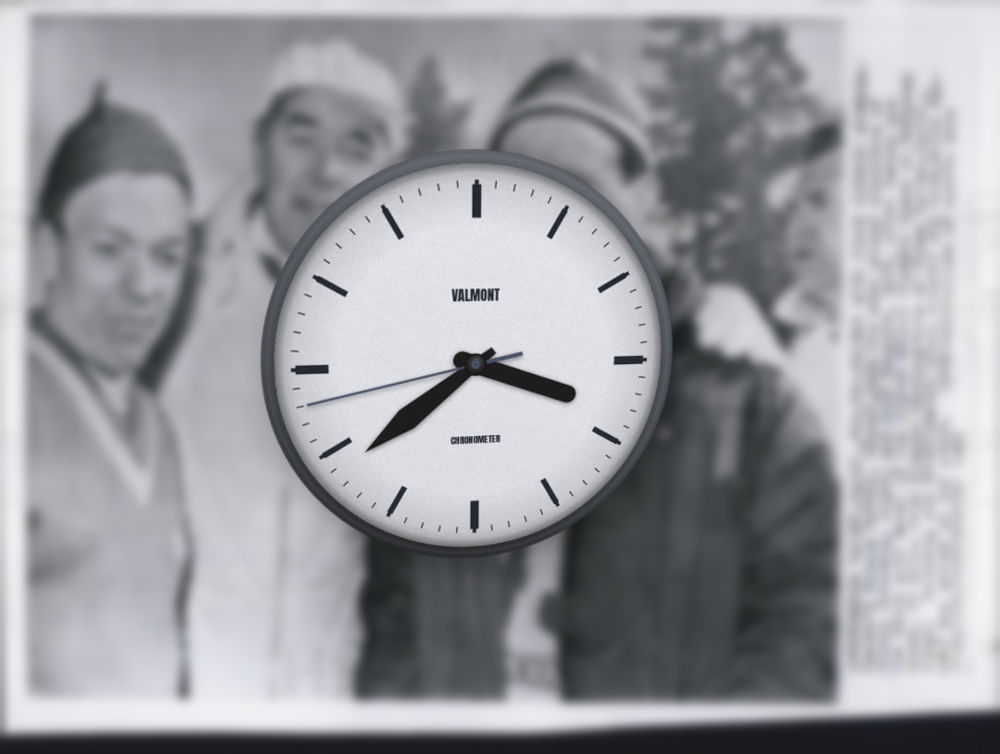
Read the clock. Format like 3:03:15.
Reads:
3:38:43
